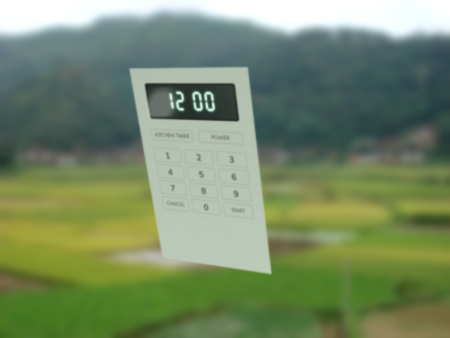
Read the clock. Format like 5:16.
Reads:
12:00
